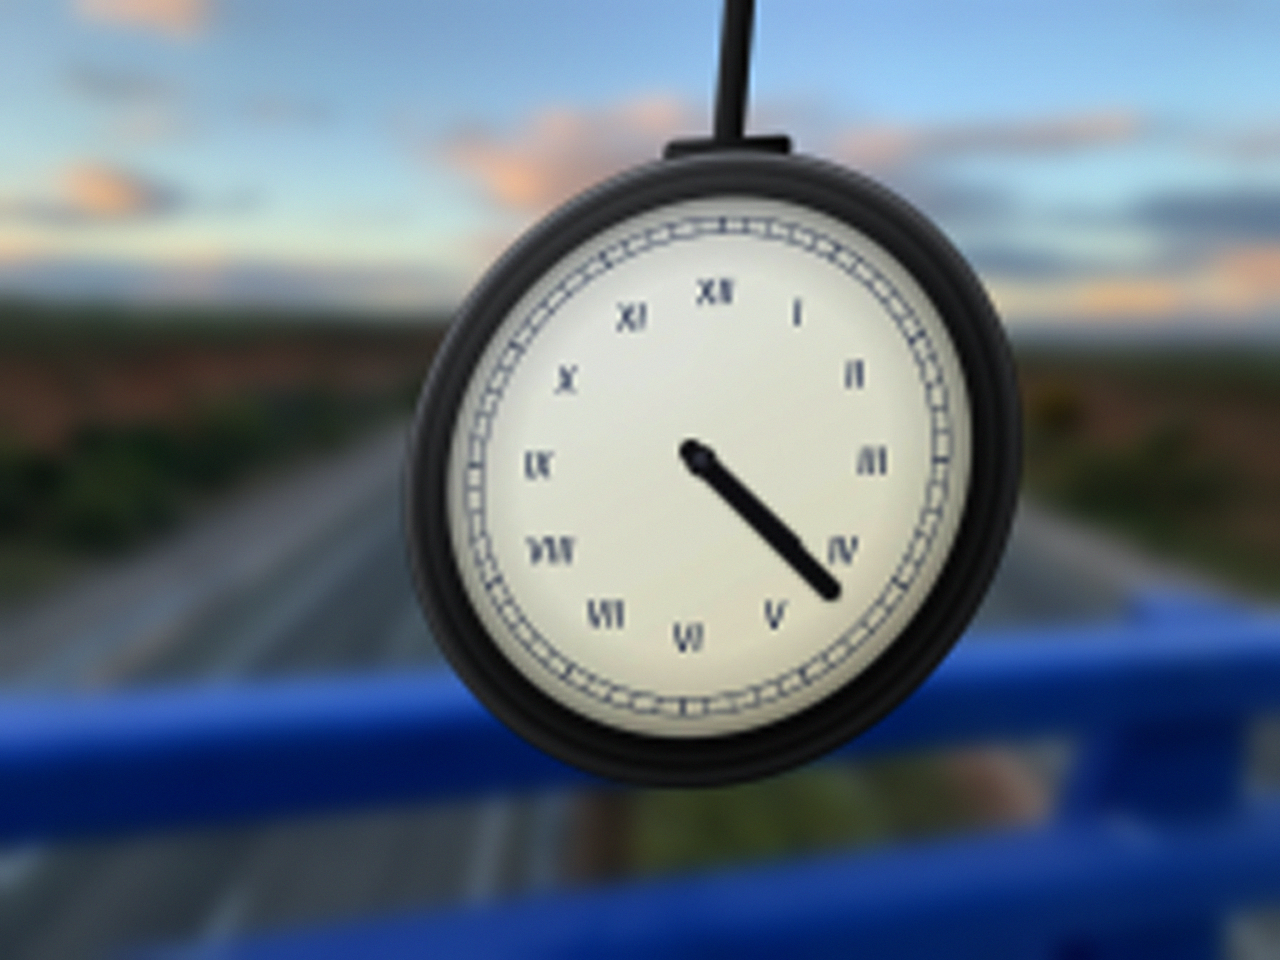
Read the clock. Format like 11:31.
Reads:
4:22
